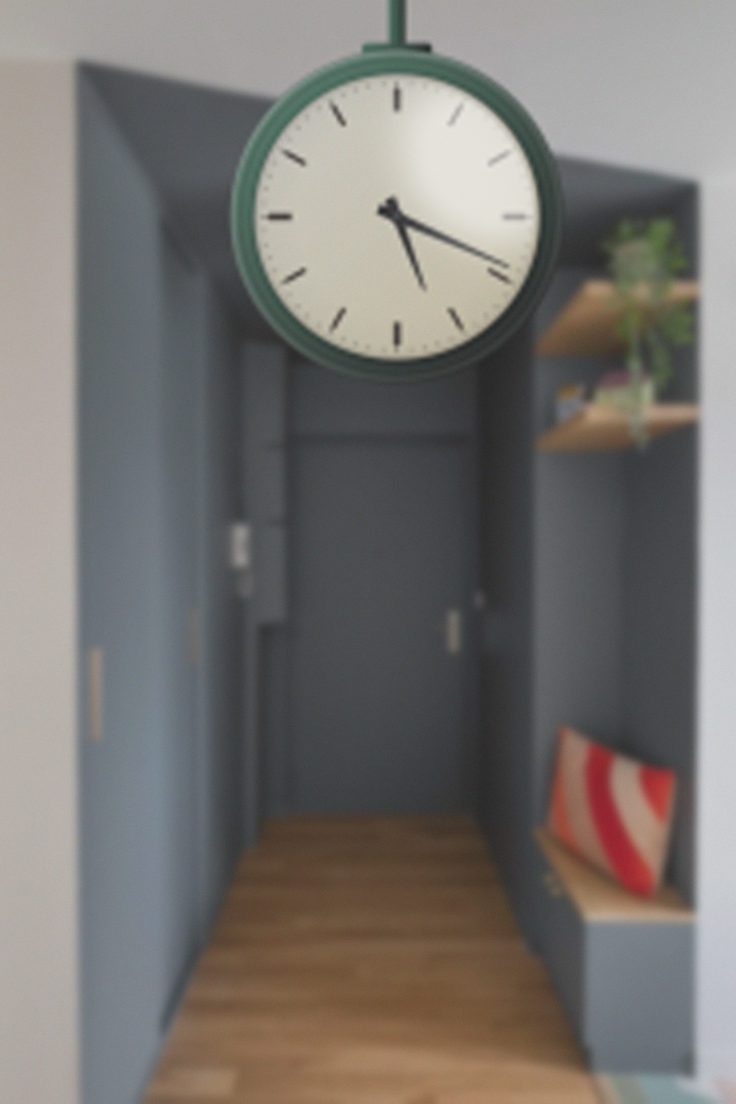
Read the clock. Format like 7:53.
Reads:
5:19
